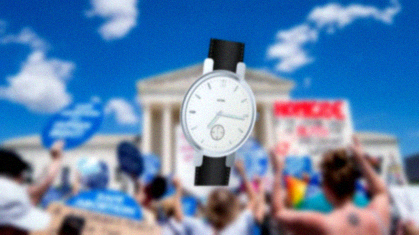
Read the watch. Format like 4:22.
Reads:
7:16
